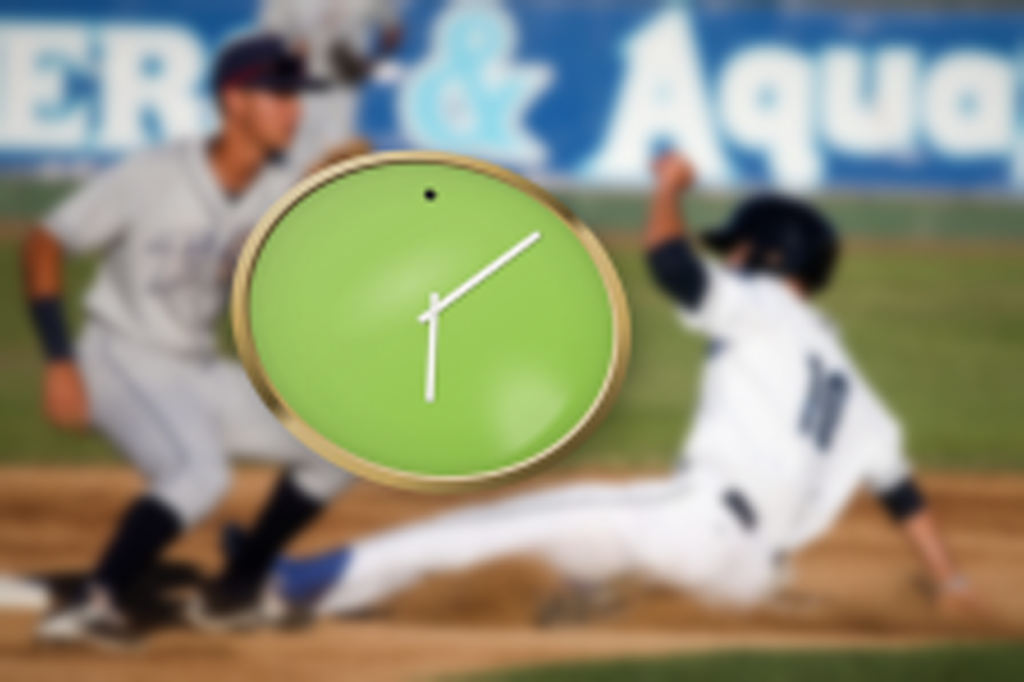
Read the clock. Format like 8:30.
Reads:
6:08
